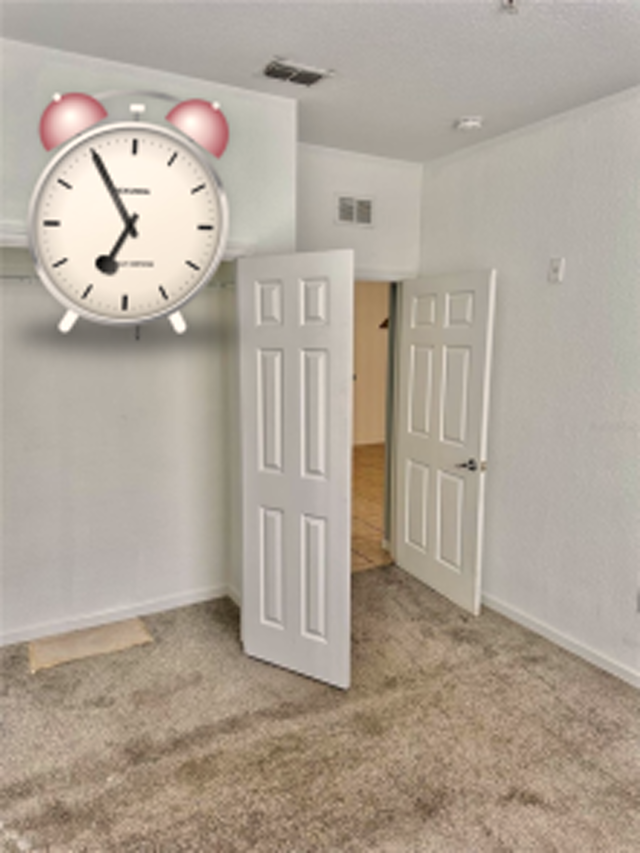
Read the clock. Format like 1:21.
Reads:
6:55
